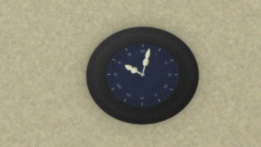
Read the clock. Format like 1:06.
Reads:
10:02
